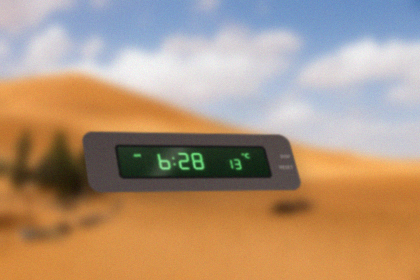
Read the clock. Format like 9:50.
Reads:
6:28
